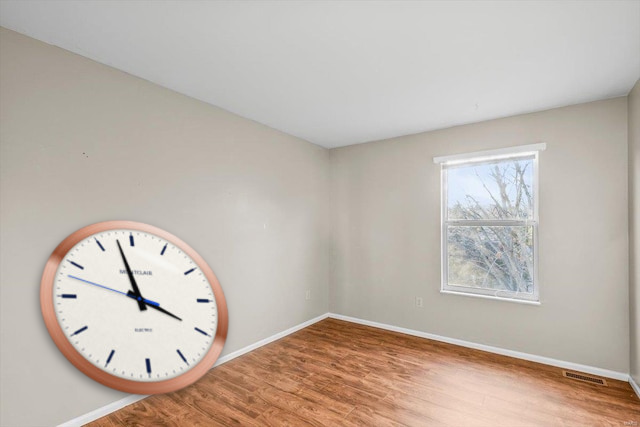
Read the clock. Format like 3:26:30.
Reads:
3:57:48
